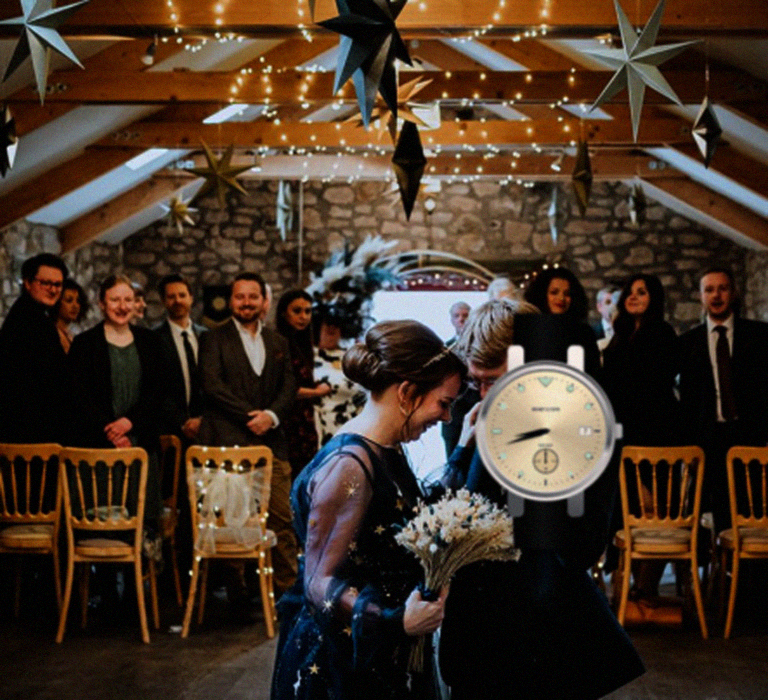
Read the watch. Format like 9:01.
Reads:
8:42
